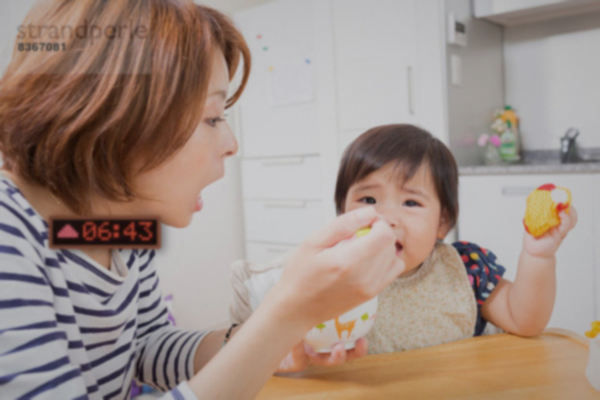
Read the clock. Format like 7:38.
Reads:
6:43
